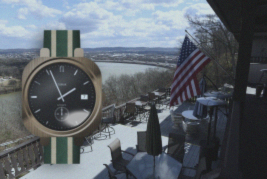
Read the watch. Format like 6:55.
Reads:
1:56
